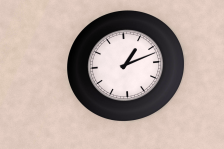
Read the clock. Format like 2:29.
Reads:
1:12
